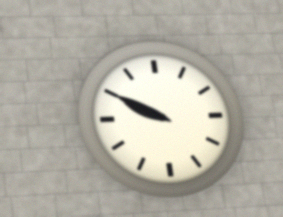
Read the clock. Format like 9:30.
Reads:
9:50
